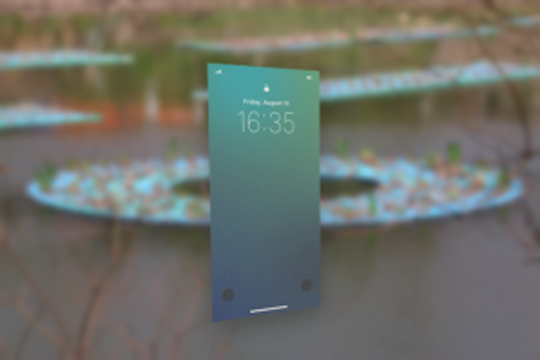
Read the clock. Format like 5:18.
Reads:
16:35
